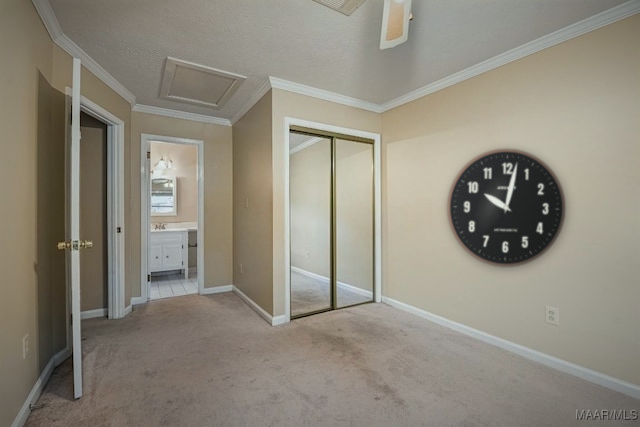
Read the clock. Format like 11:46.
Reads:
10:02
